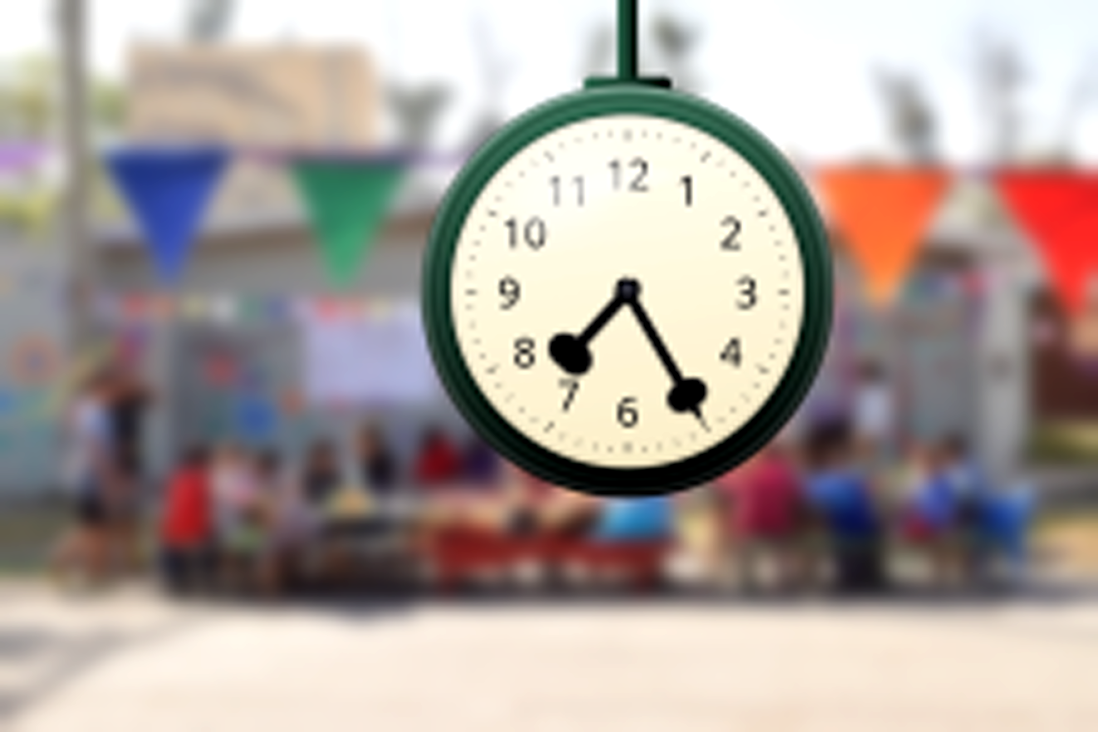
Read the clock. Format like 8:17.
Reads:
7:25
